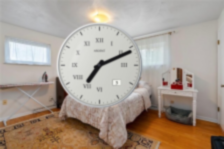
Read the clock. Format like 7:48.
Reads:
7:11
